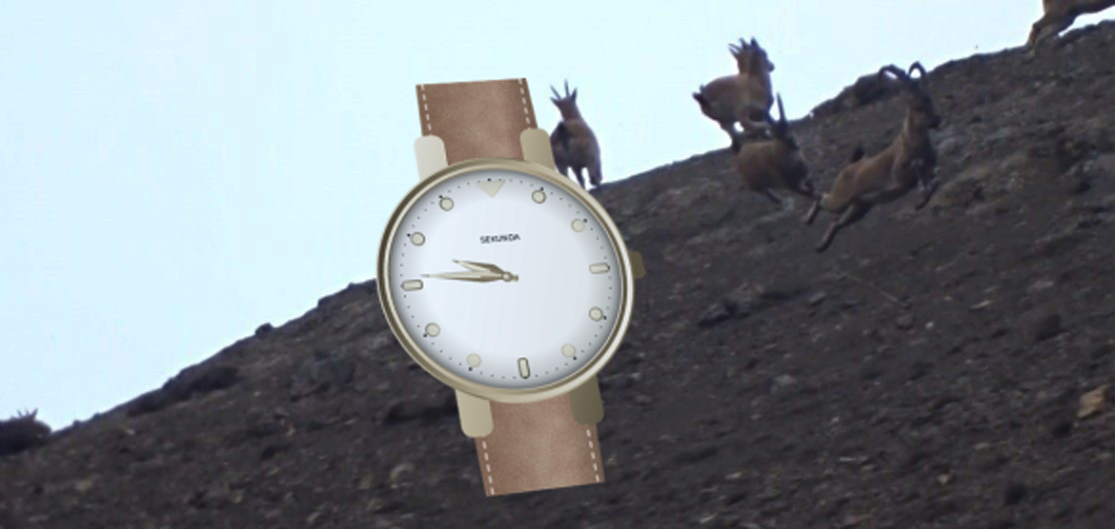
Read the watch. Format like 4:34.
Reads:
9:46
